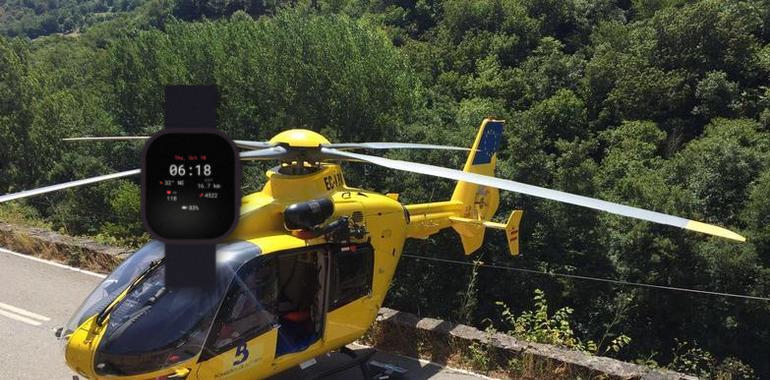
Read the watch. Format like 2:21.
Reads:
6:18
